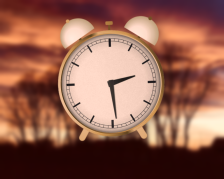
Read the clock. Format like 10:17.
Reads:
2:29
